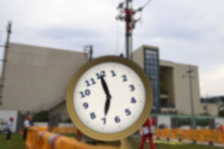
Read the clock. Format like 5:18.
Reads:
7:00
